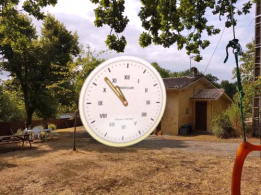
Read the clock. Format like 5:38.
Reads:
10:53
